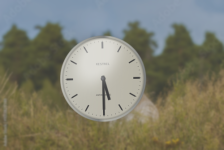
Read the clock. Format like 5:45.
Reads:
5:30
